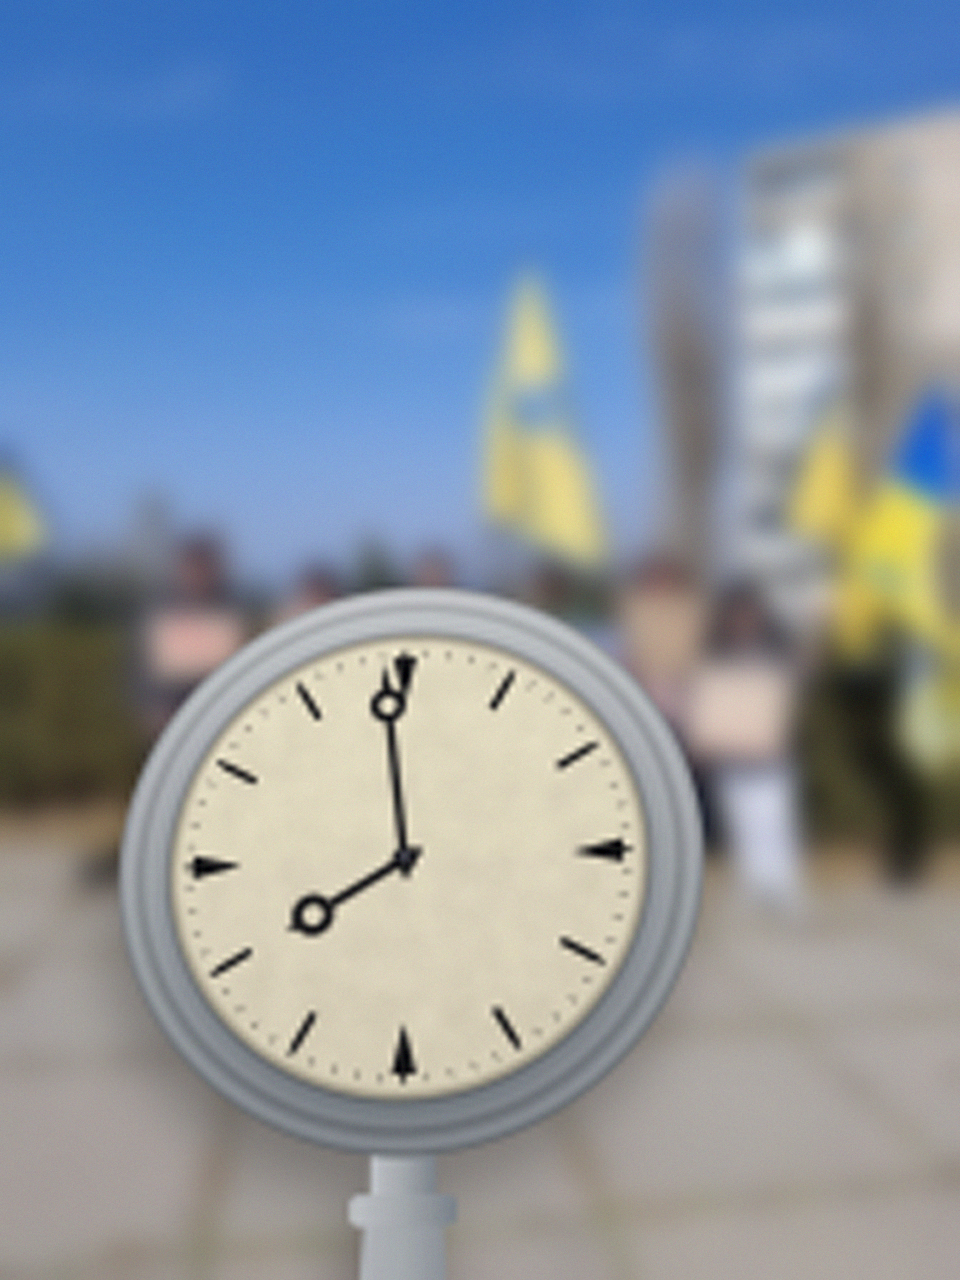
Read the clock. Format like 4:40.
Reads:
7:59
